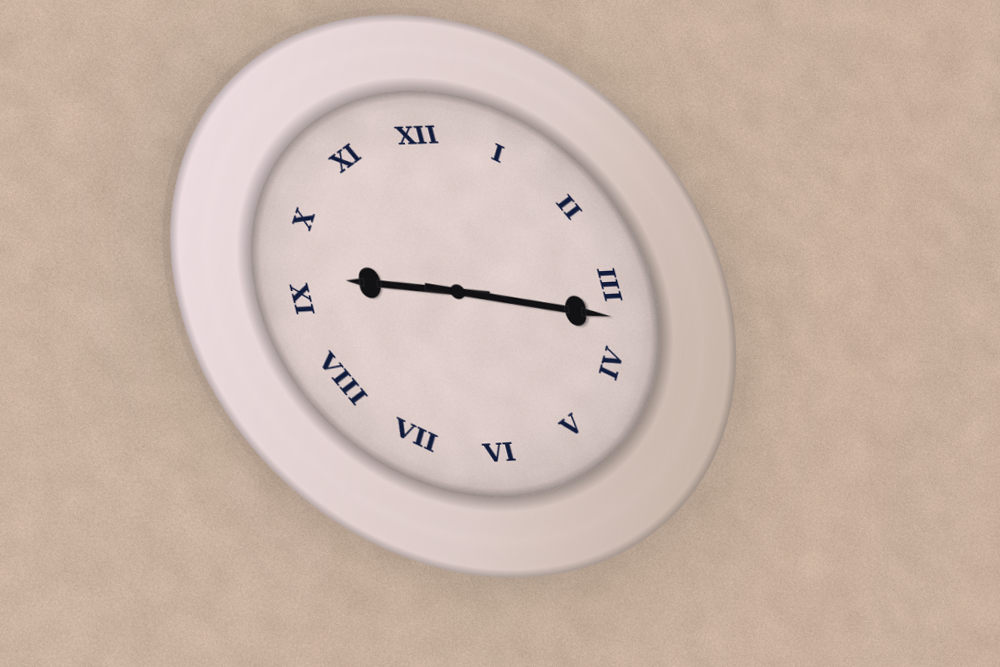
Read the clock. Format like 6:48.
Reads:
9:17
